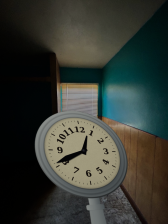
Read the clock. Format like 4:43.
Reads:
12:41
